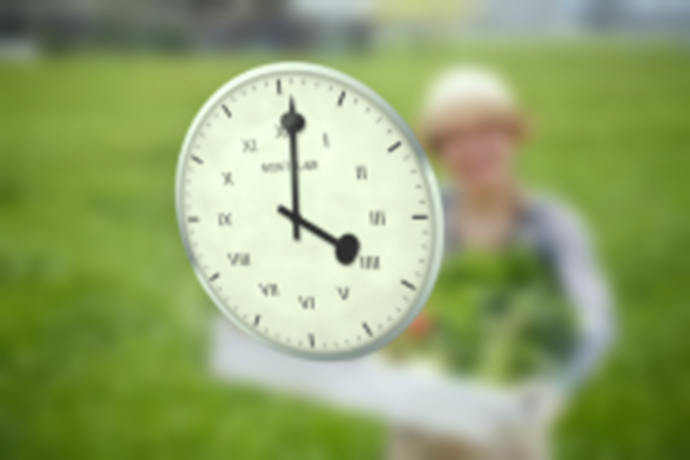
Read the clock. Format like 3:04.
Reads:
4:01
